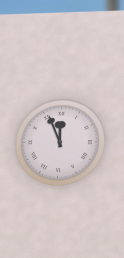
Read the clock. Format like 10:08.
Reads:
11:56
